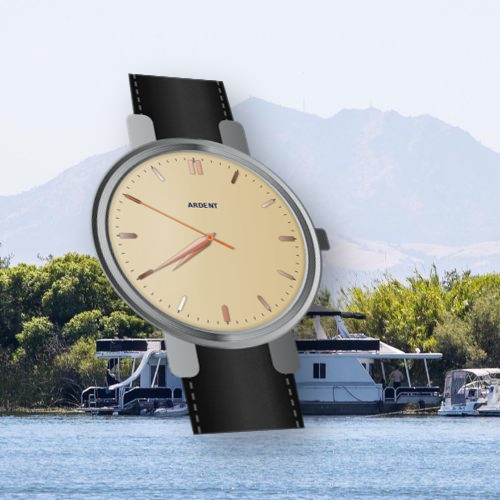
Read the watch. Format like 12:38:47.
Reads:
7:39:50
